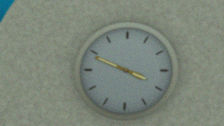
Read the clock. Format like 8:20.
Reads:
3:49
